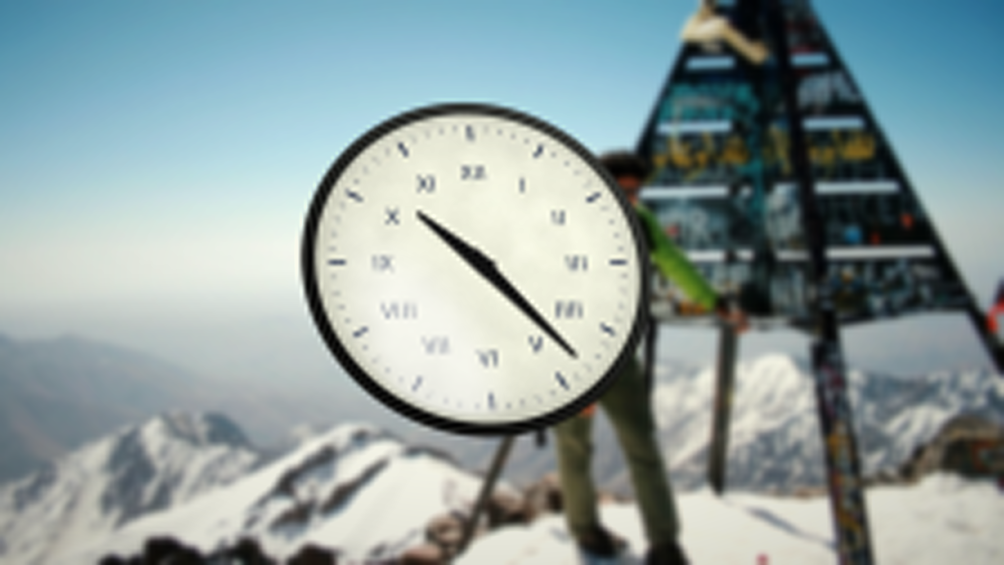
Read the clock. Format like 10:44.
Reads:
10:23
